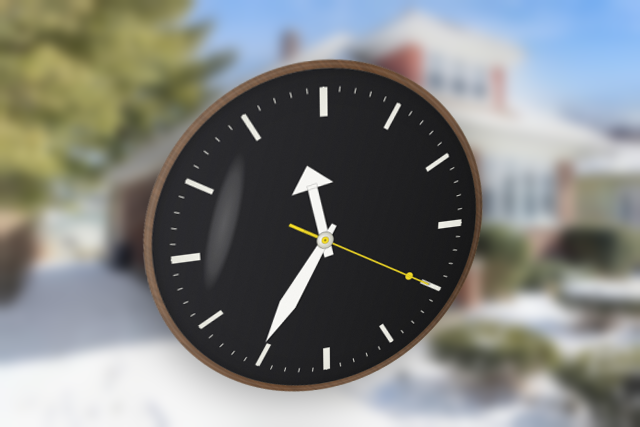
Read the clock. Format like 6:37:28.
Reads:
11:35:20
